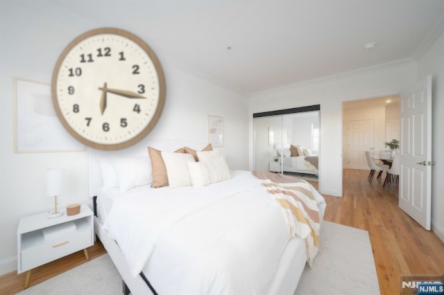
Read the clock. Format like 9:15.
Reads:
6:17
